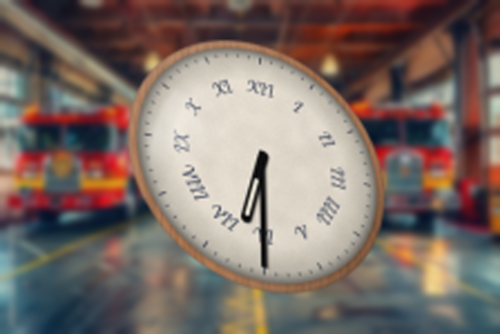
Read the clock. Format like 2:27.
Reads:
6:30
